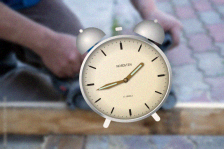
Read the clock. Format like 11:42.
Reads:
1:43
